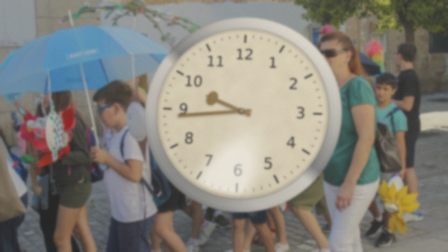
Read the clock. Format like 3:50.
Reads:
9:44
